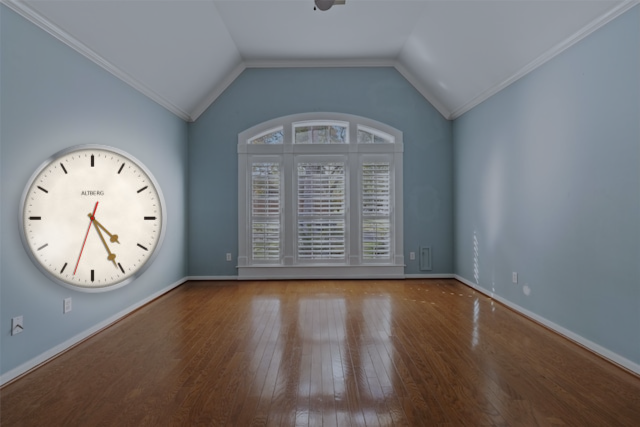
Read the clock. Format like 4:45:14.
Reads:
4:25:33
